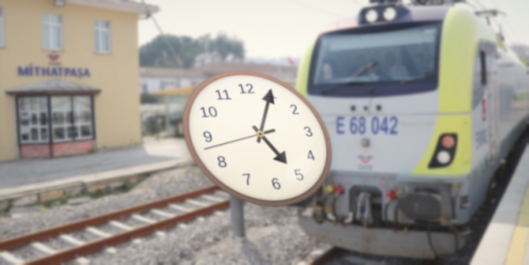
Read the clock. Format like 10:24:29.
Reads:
5:04:43
